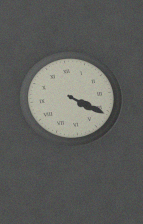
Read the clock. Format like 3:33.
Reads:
4:21
